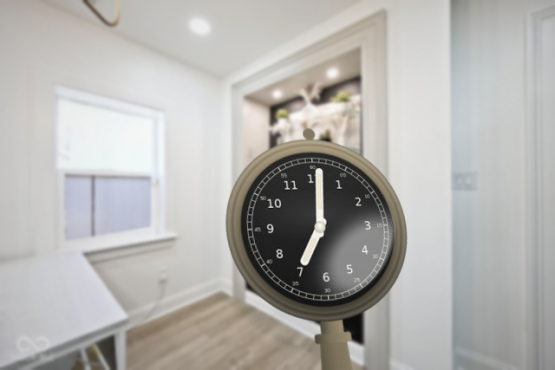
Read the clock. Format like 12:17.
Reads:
7:01
